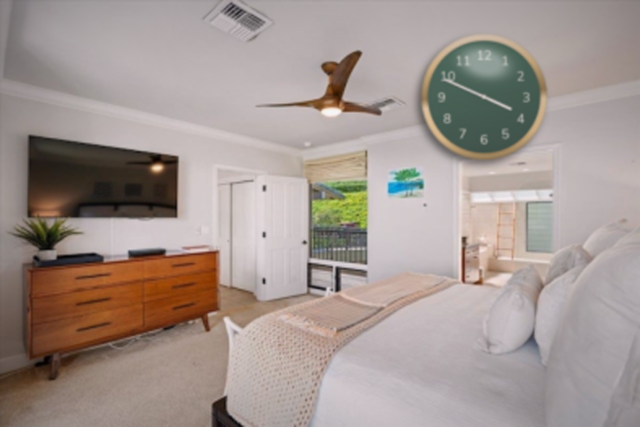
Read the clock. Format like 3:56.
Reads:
3:49
